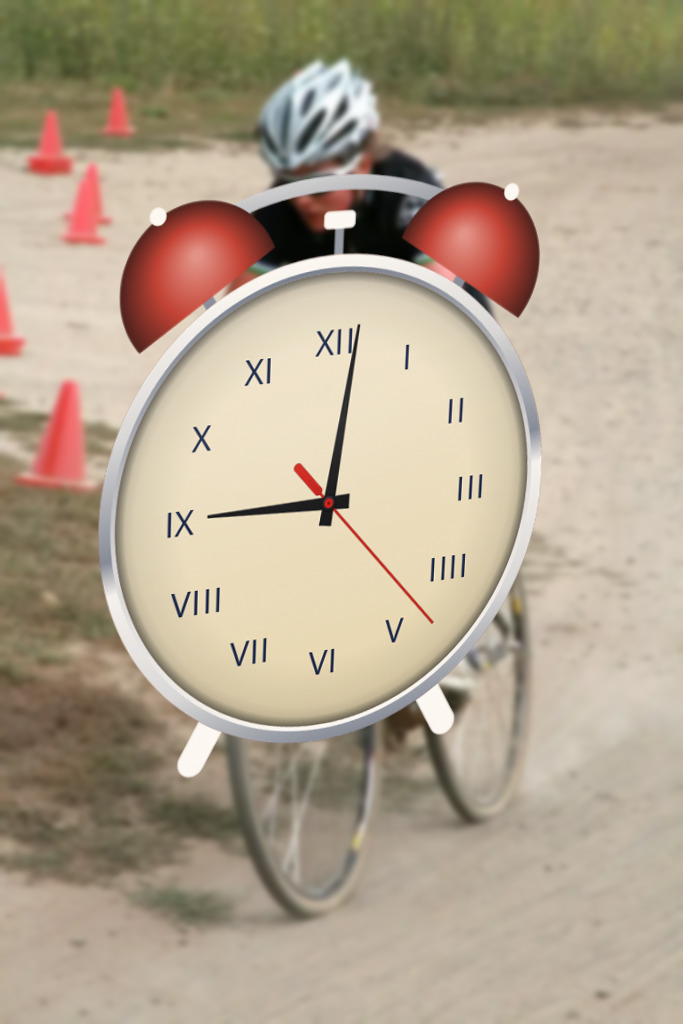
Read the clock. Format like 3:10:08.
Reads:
9:01:23
